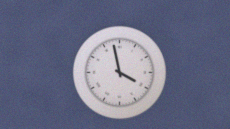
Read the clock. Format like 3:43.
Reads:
3:58
